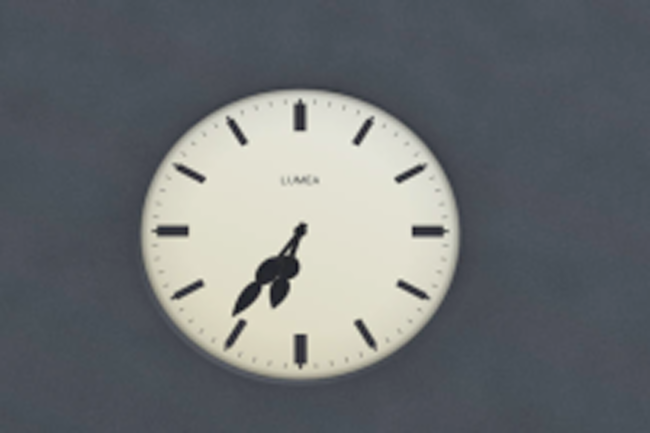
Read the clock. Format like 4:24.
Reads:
6:36
